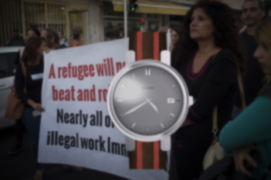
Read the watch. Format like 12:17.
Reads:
4:40
